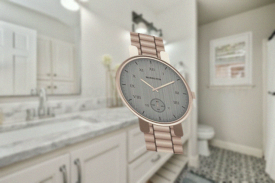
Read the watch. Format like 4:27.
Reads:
10:10
